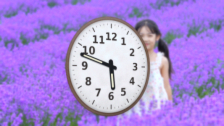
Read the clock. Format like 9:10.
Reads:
5:48
